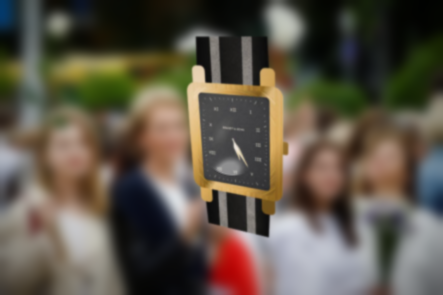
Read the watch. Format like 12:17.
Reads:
5:25
